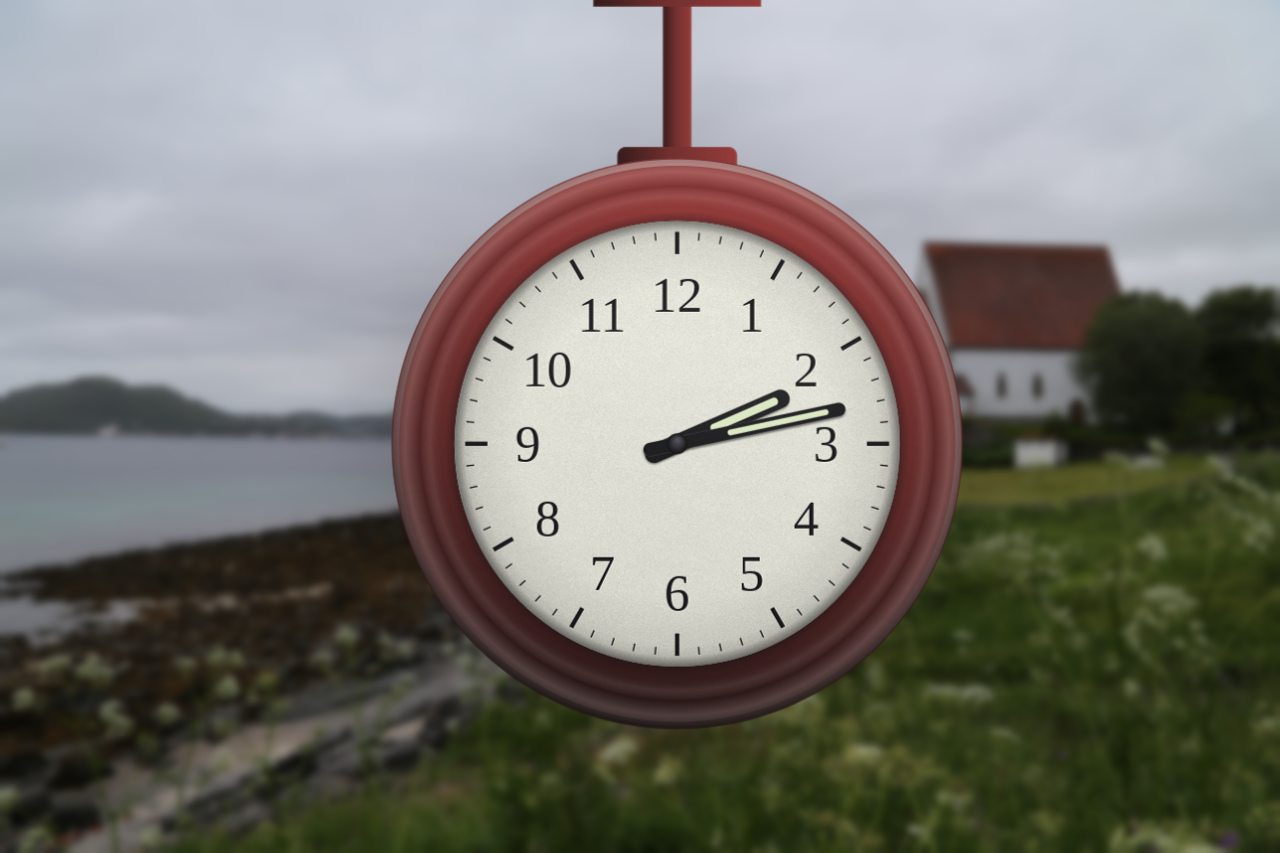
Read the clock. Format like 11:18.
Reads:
2:13
